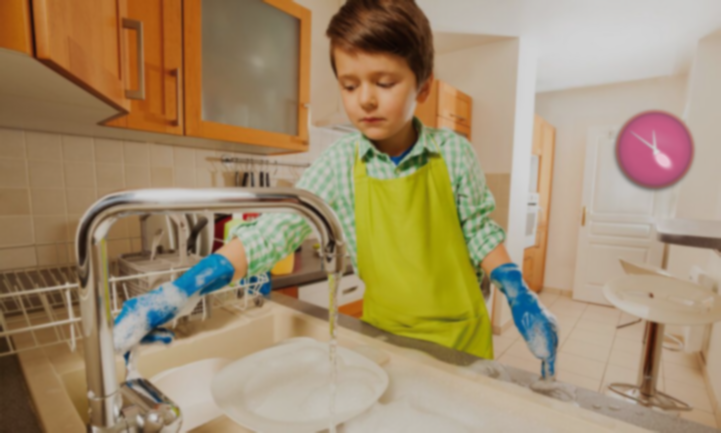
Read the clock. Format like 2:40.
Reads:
11:51
